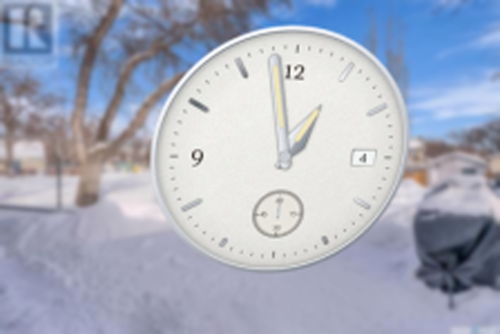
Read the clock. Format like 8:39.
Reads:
12:58
